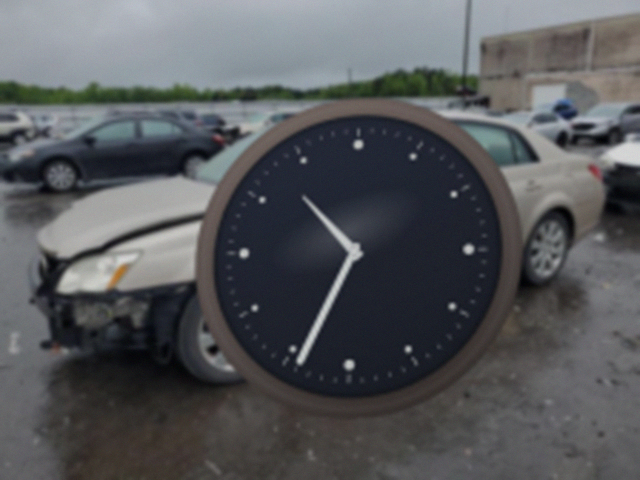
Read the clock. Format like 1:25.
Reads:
10:34
